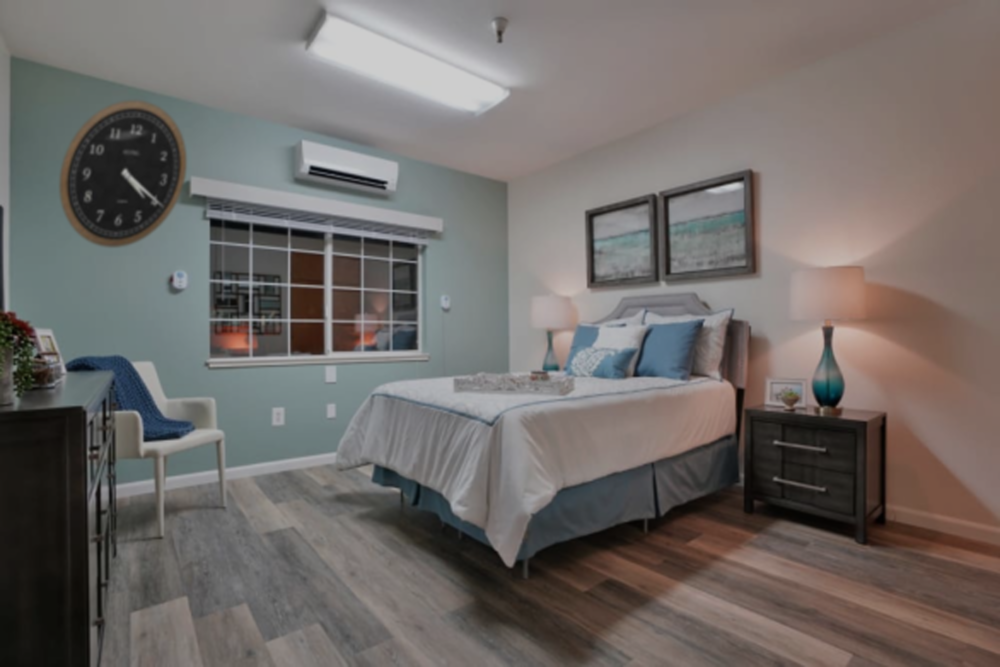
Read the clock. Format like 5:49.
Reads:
4:20
